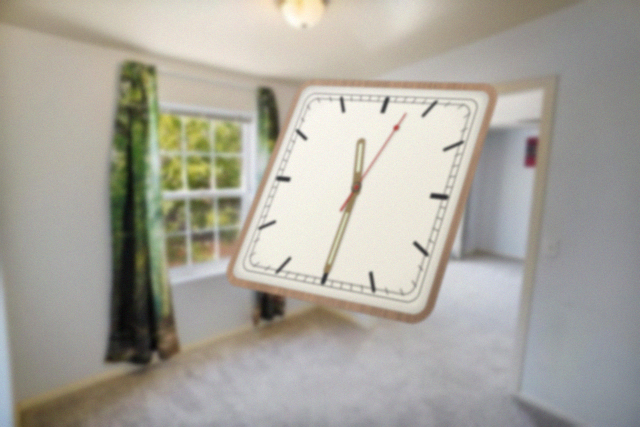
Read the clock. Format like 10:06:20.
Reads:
11:30:03
